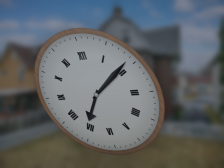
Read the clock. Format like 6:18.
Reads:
7:09
